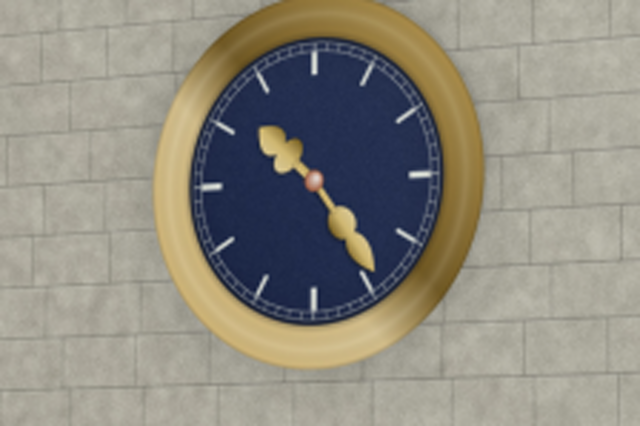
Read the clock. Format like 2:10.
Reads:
10:24
